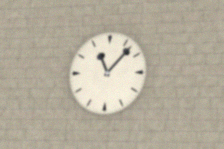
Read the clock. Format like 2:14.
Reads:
11:07
